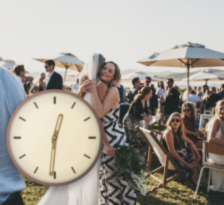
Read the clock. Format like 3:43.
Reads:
12:31
